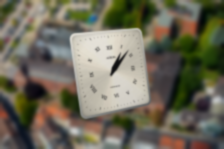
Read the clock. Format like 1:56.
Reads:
1:08
